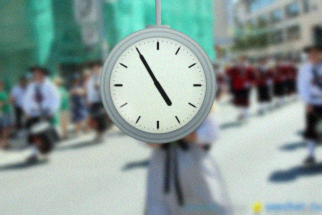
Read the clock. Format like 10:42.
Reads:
4:55
